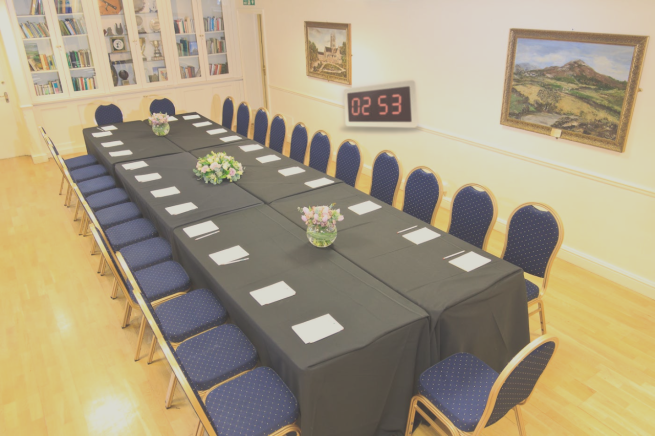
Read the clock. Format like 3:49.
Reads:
2:53
